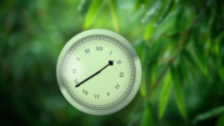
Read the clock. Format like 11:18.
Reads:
1:39
